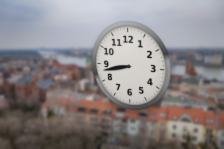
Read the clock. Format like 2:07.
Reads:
8:43
